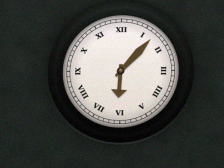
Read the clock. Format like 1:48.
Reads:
6:07
